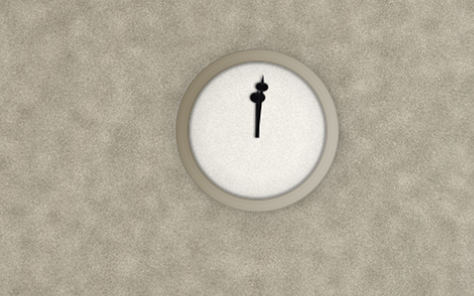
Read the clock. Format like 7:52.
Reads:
12:01
